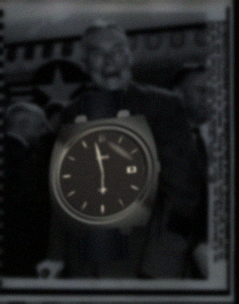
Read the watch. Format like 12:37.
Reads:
5:58
